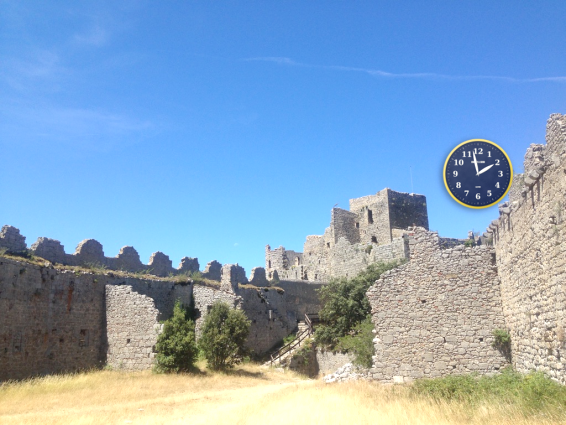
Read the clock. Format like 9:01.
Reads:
1:58
